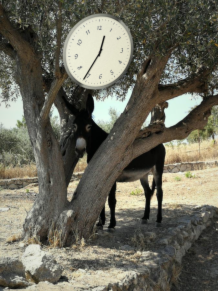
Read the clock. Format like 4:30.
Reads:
12:36
